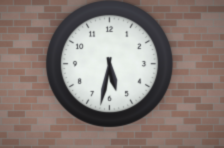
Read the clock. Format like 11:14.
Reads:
5:32
